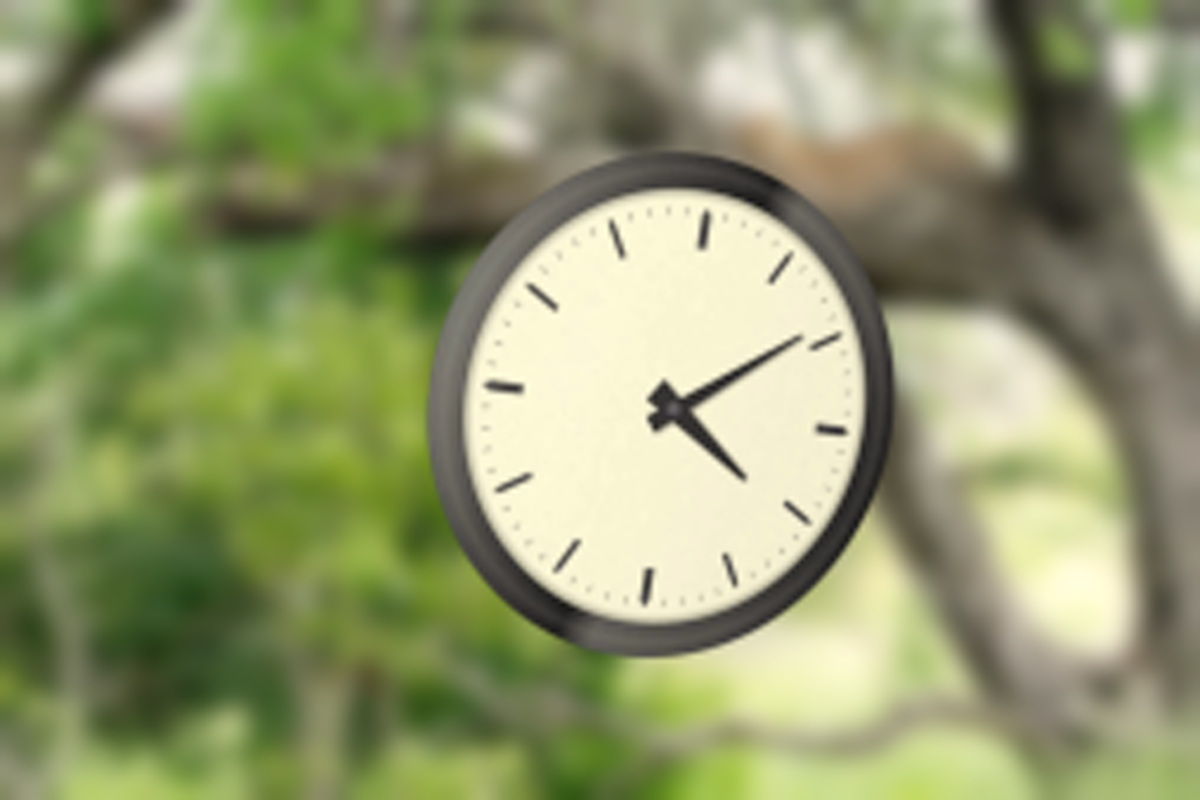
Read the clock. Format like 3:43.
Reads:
4:09
